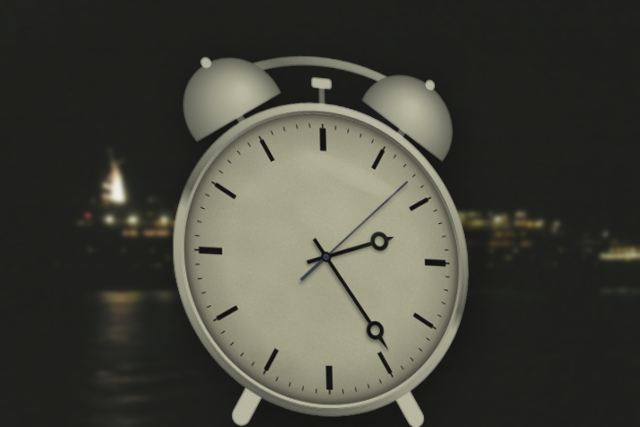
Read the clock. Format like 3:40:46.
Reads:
2:24:08
